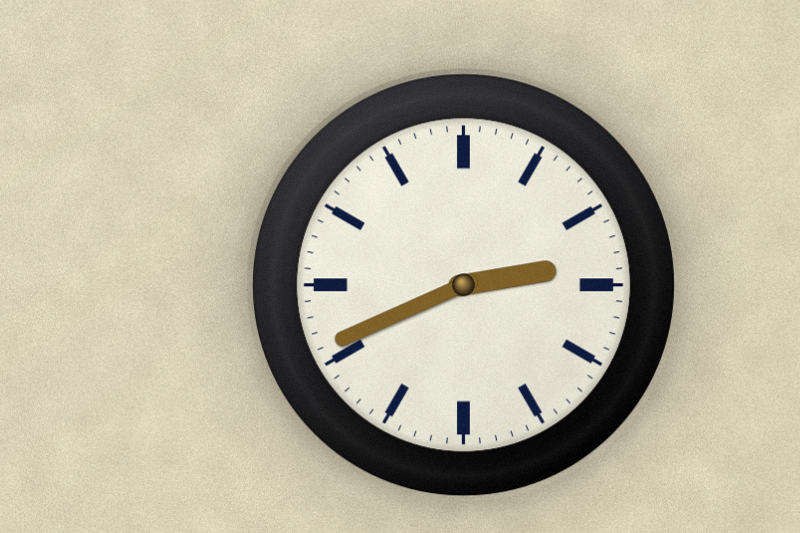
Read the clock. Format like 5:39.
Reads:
2:41
